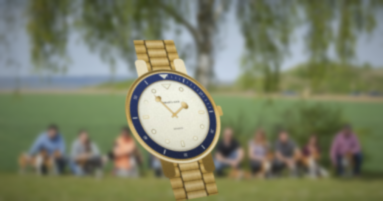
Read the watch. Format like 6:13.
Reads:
1:54
